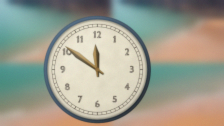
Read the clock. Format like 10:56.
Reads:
11:51
